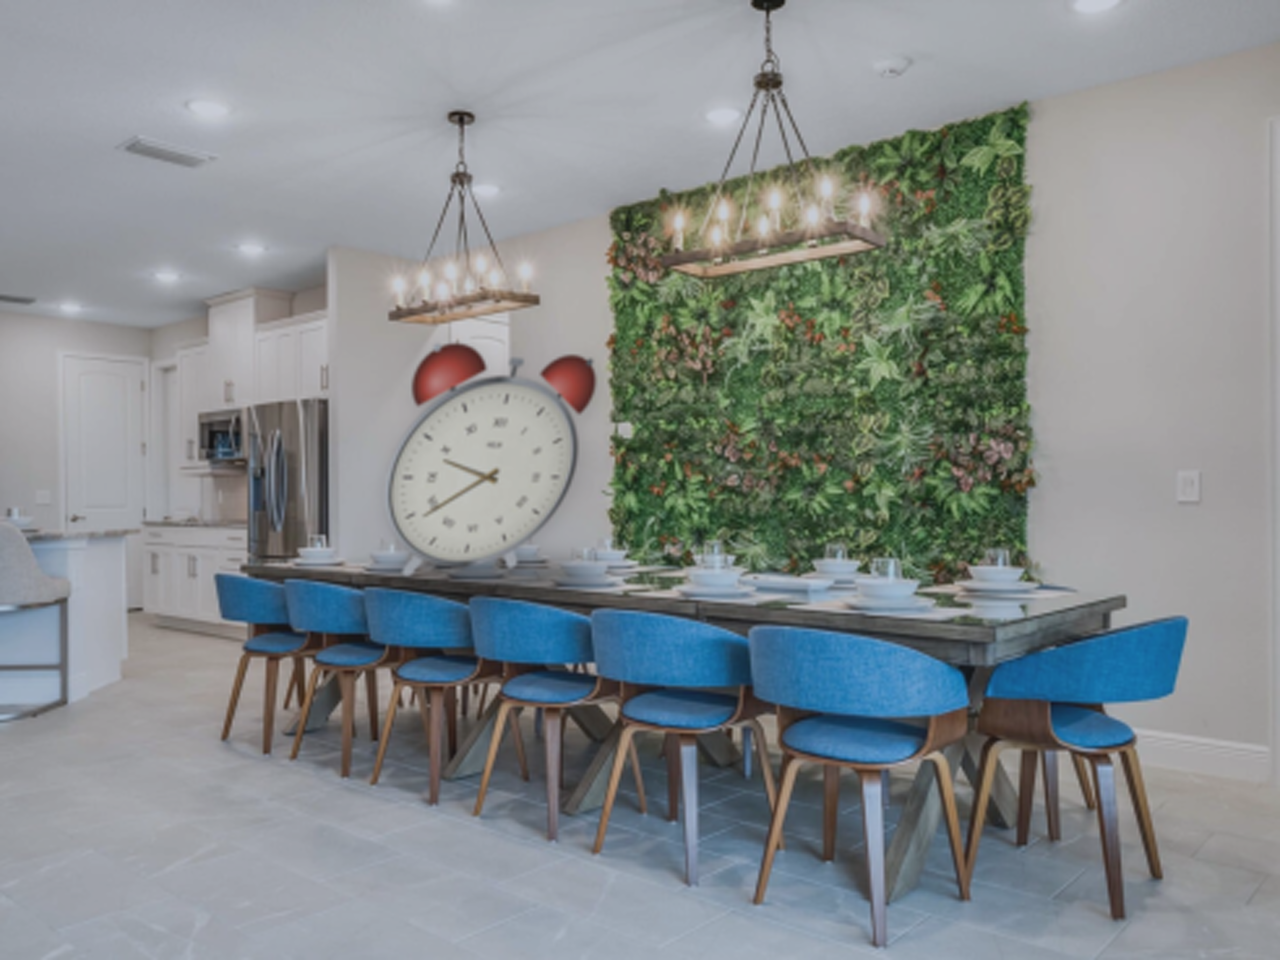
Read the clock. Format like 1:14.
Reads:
9:39
